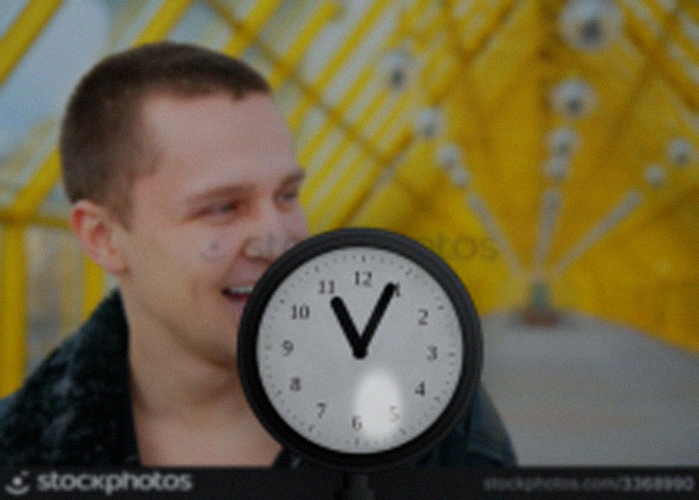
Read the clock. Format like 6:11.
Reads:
11:04
